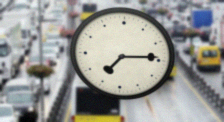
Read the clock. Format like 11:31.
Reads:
7:14
